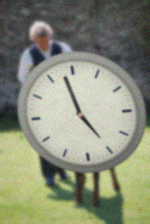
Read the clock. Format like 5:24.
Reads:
4:58
